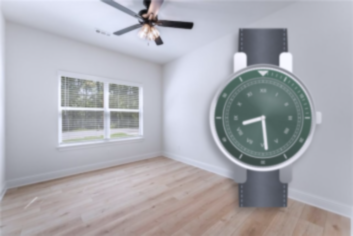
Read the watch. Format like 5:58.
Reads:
8:29
